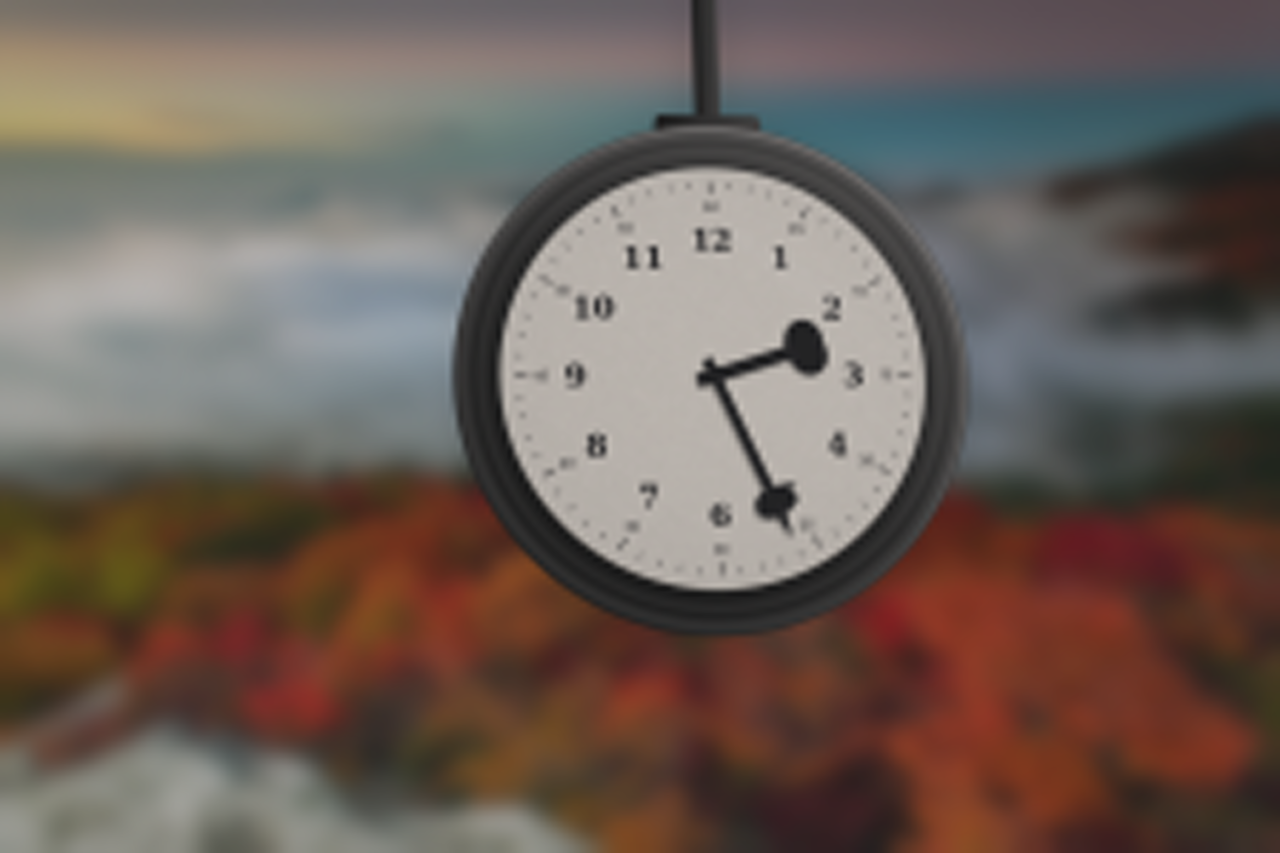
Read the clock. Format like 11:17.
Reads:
2:26
